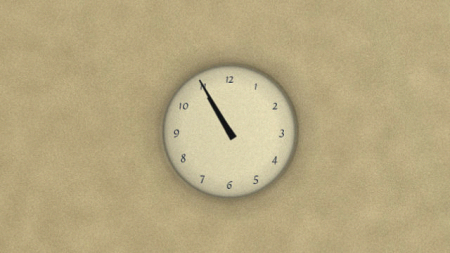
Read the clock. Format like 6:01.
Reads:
10:55
